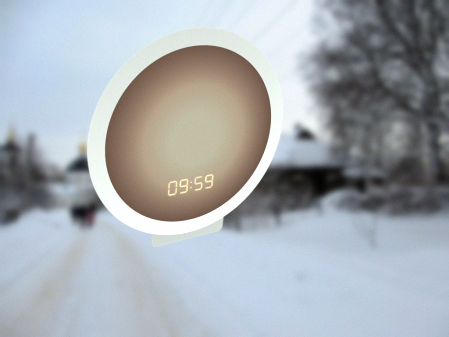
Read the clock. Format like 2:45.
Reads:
9:59
